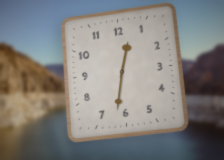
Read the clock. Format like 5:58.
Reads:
12:32
